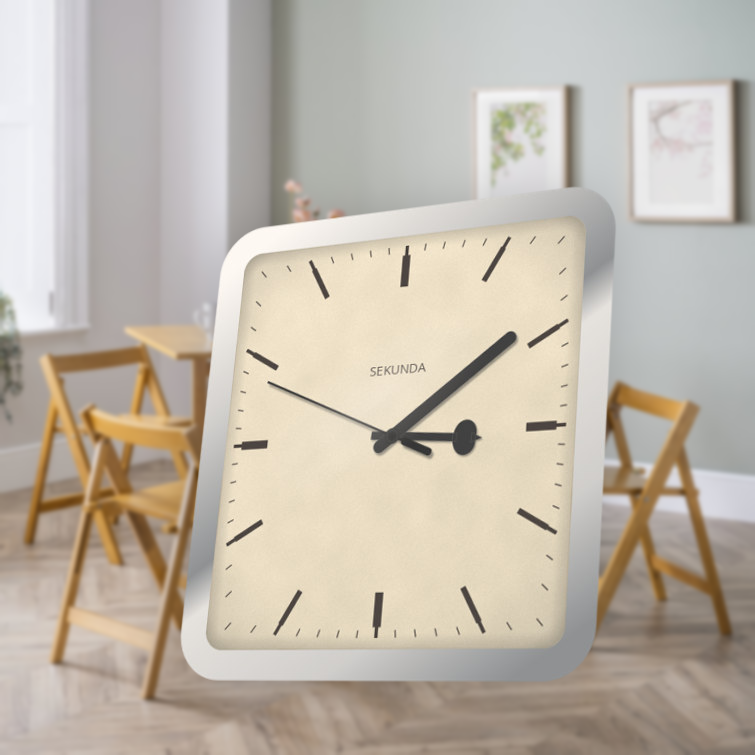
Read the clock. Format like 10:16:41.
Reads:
3:08:49
